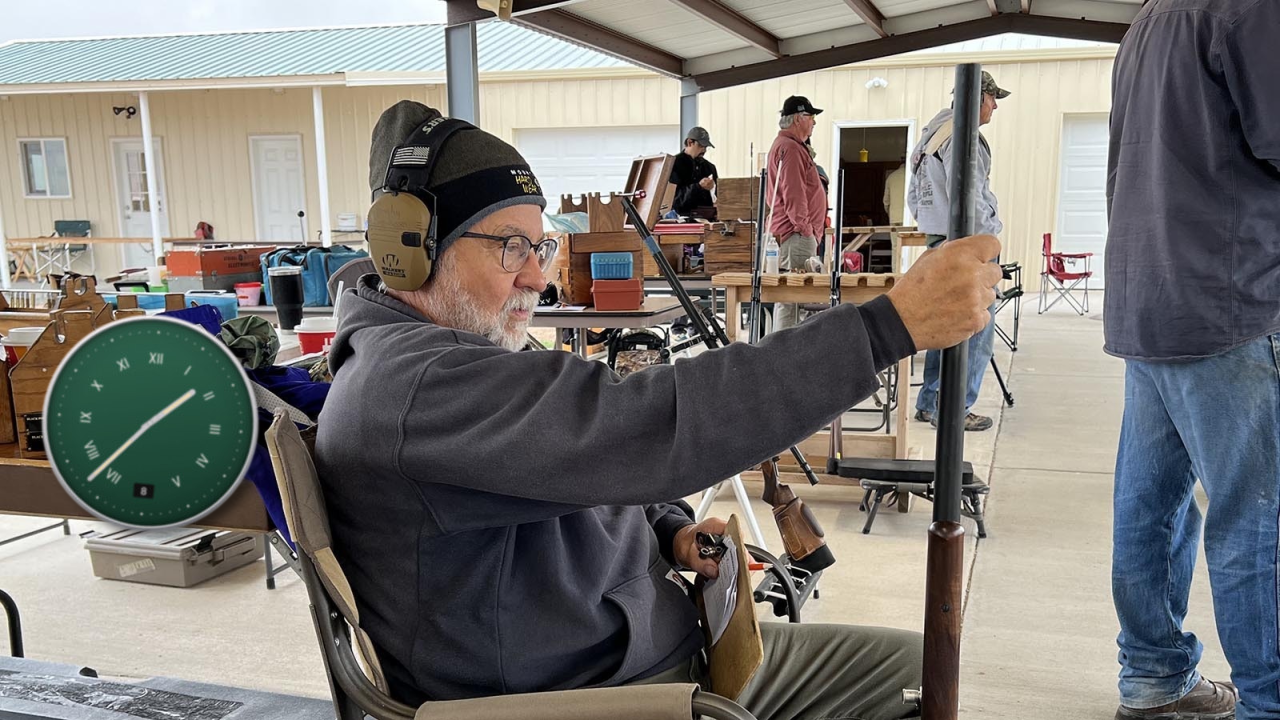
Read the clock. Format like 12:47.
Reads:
1:37
